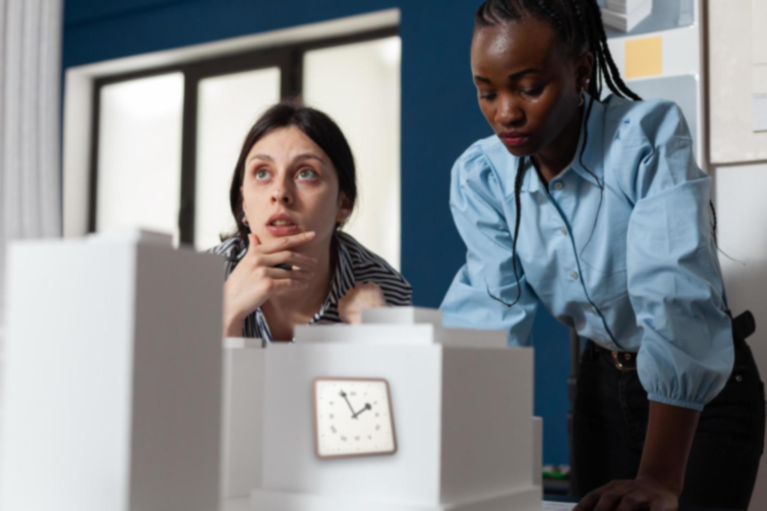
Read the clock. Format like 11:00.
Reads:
1:56
